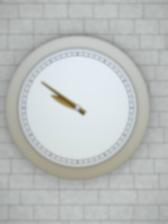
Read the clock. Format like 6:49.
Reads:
9:51
